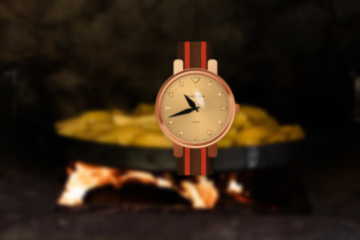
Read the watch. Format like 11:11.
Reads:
10:42
